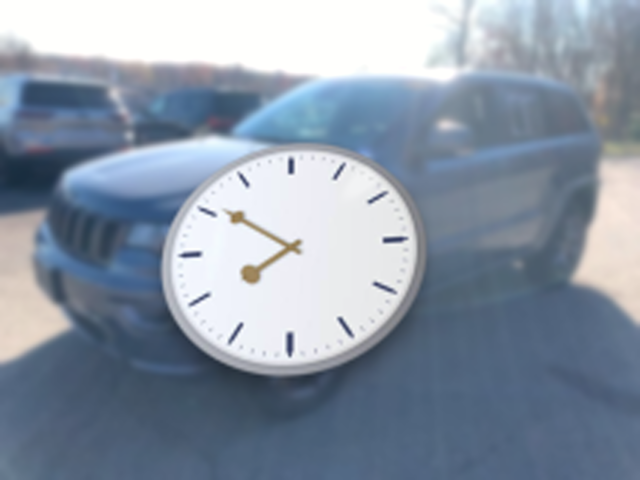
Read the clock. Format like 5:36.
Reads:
7:51
